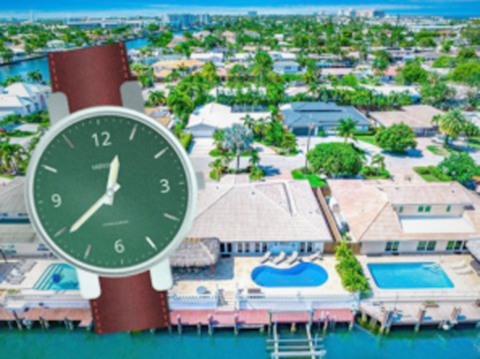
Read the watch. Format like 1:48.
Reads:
12:39
